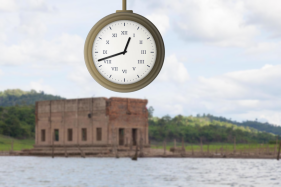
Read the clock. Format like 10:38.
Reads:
12:42
